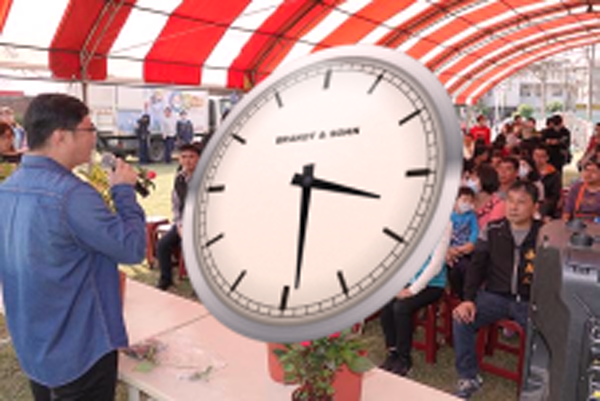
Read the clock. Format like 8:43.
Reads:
3:29
